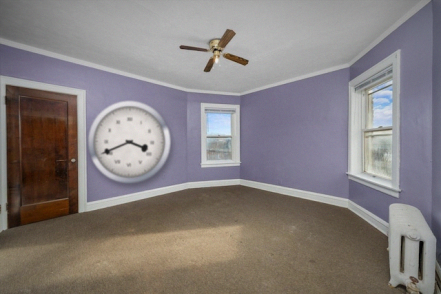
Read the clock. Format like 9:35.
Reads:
3:41
